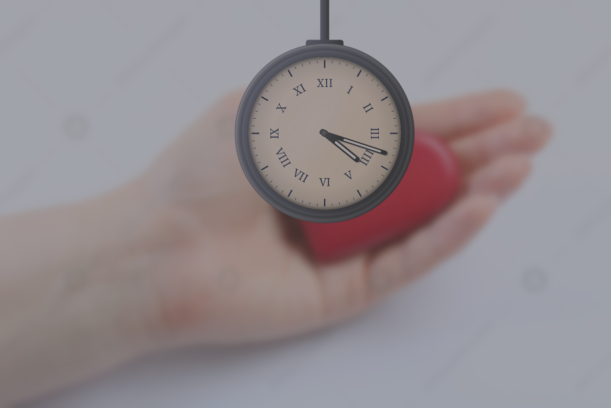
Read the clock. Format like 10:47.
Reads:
4:18
